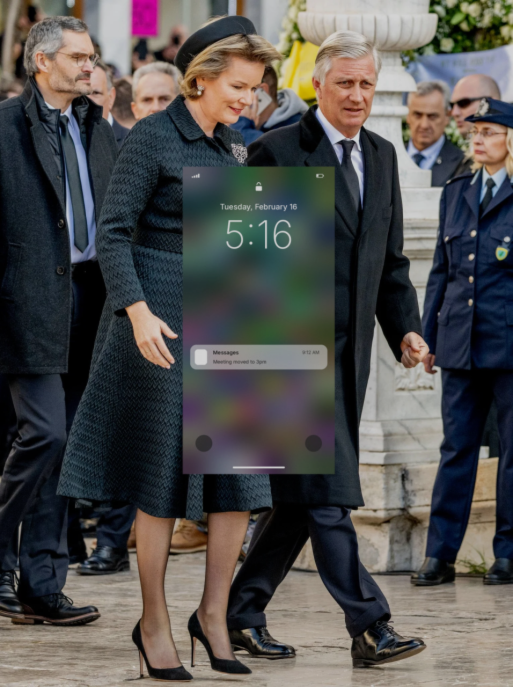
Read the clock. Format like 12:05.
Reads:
5:16
